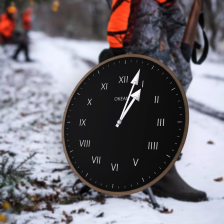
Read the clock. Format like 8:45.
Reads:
1:03
